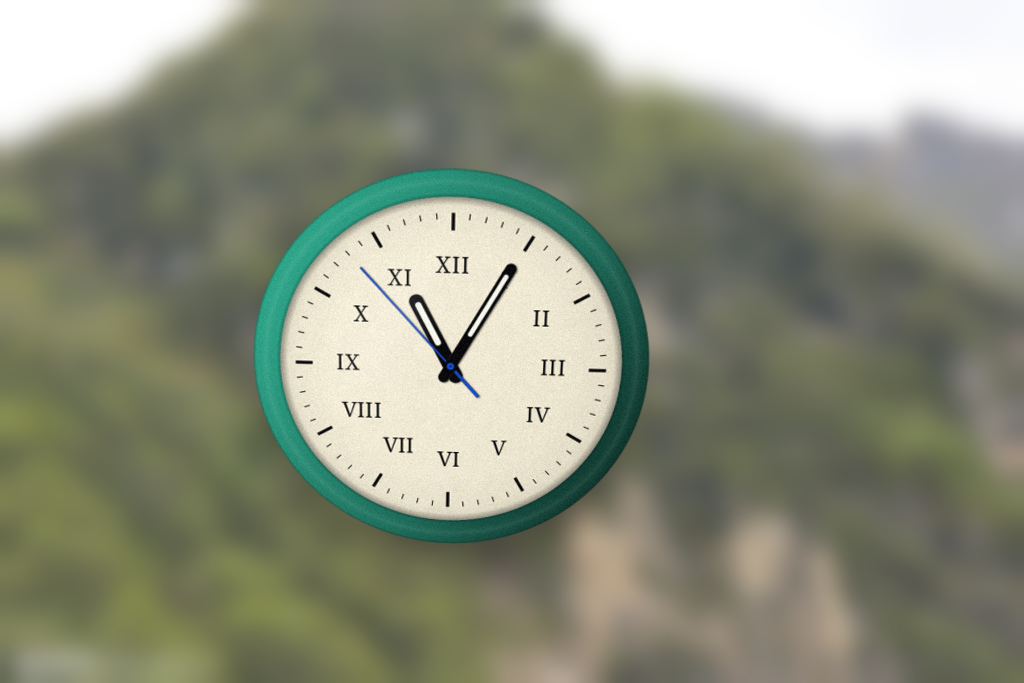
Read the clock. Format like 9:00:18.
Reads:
11:04:53
